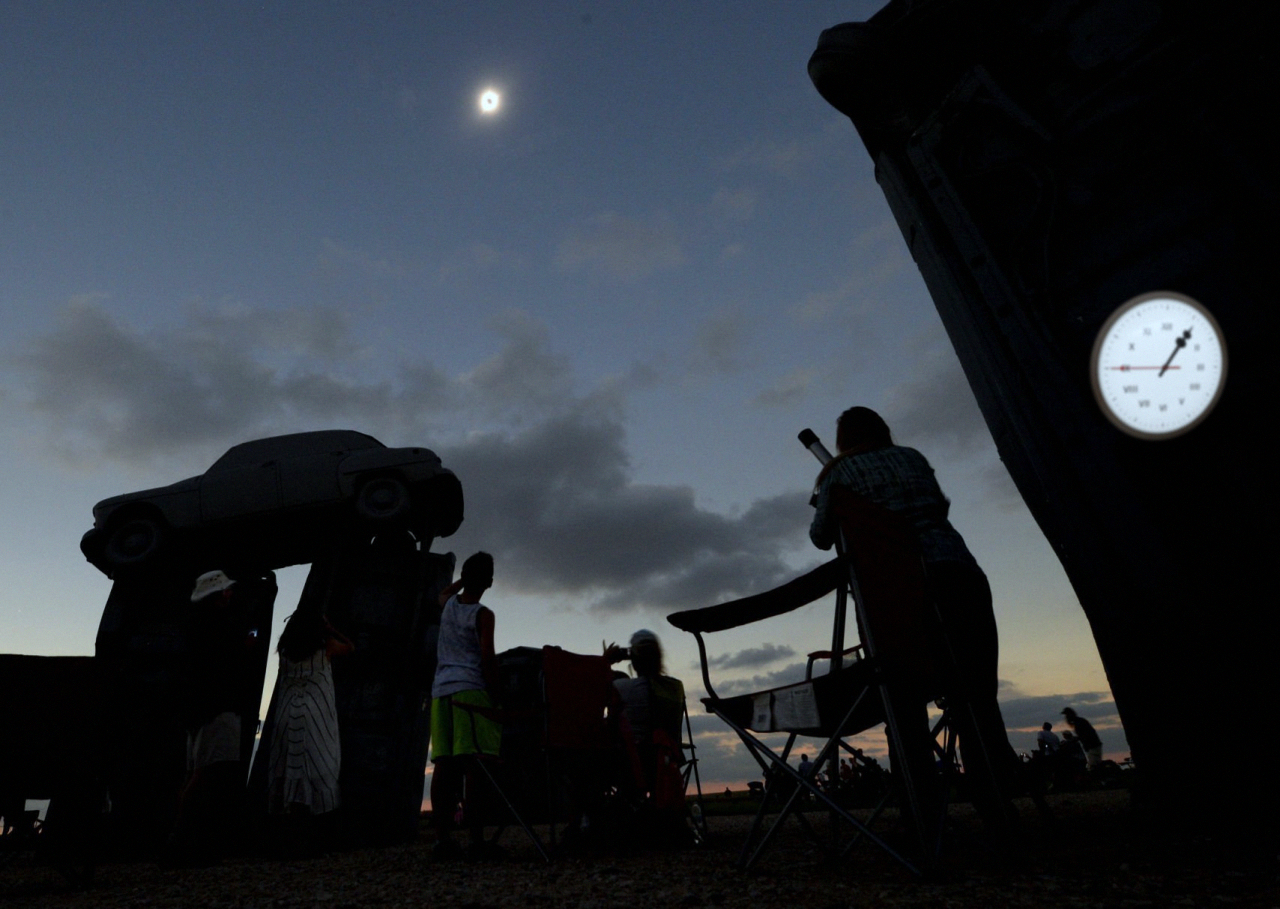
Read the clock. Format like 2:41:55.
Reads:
1:05:45
